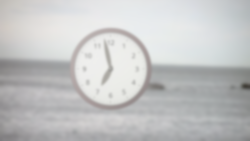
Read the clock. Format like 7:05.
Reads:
6:58
